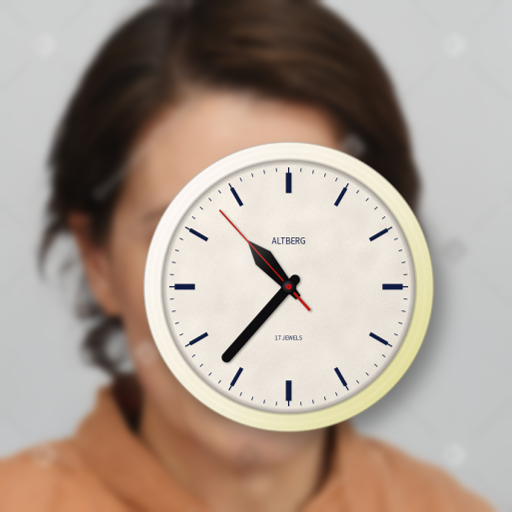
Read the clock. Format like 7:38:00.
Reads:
10:36:53
